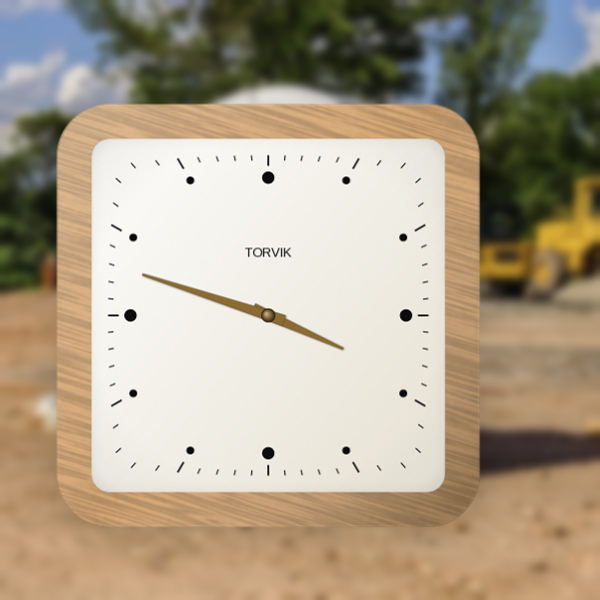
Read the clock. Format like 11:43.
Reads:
3:48
